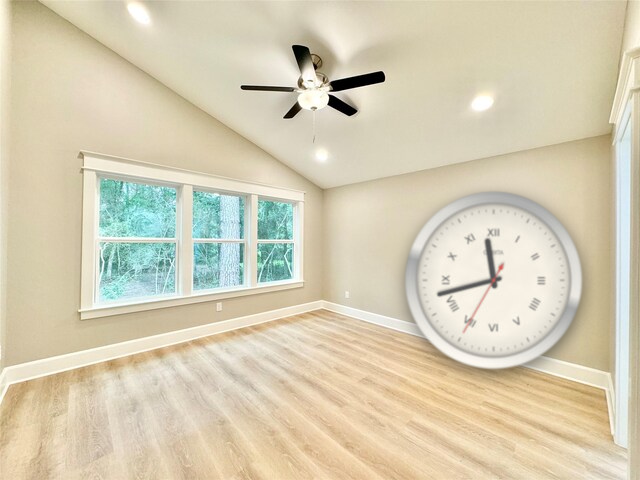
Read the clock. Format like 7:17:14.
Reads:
11:42:35
